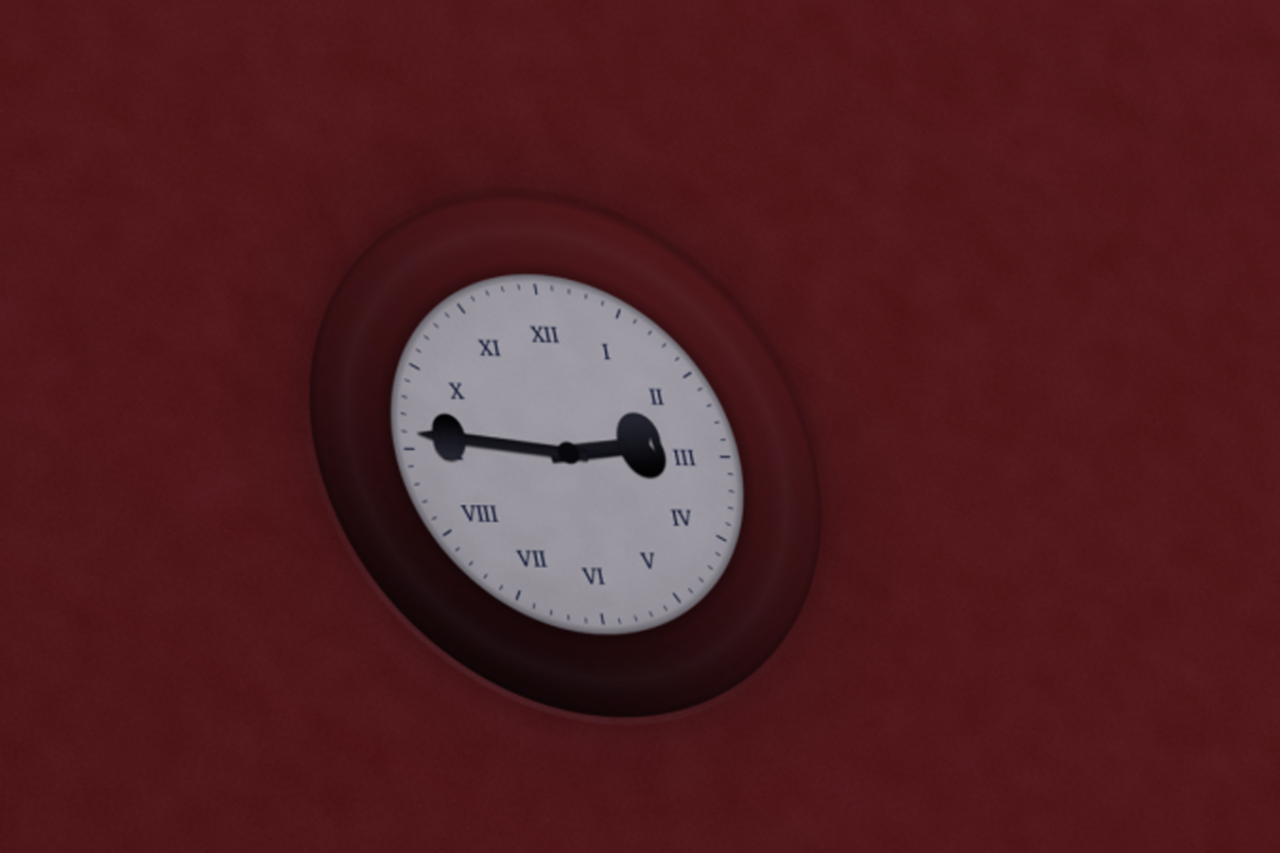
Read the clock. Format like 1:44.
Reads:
2:46
